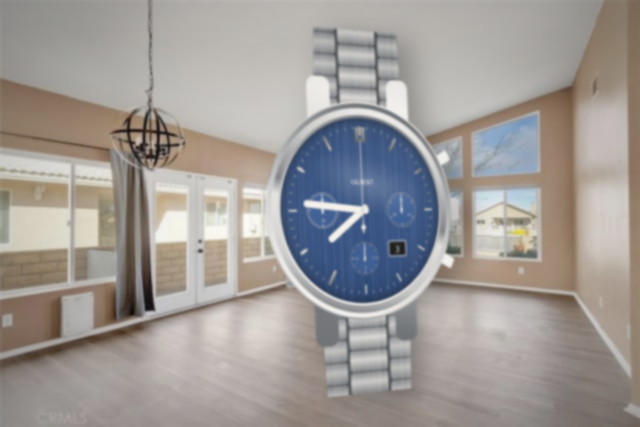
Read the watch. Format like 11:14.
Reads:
7:46
